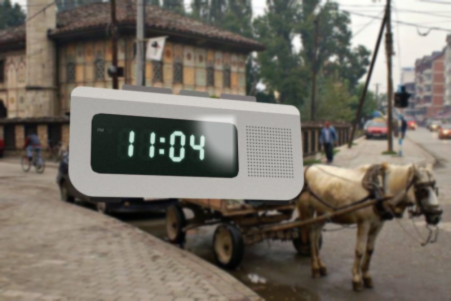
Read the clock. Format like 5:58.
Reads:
11:04
